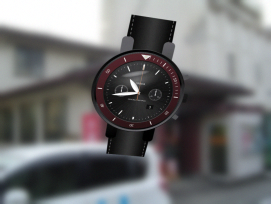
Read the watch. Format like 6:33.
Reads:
10:43
